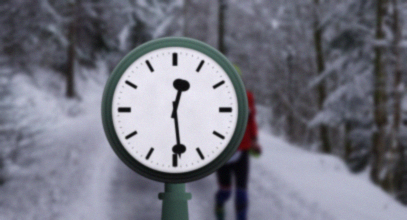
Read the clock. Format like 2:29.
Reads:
12:29
